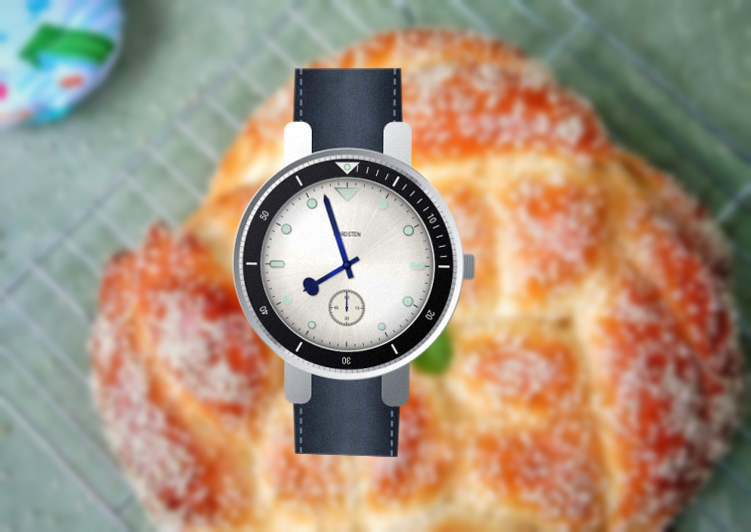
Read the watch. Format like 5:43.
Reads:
7:57
